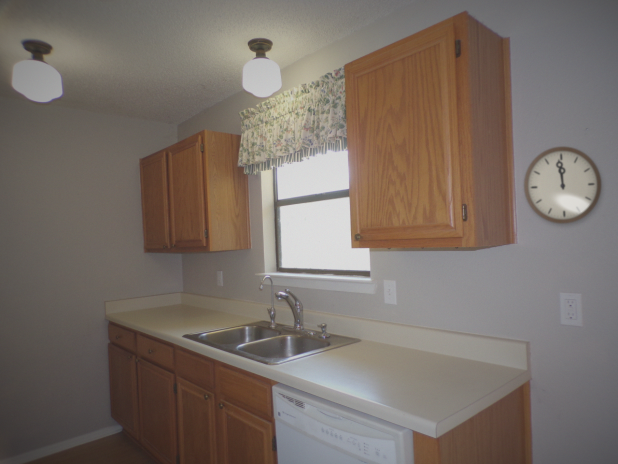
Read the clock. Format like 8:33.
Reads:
11:59
